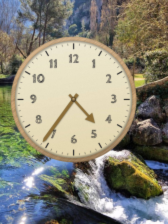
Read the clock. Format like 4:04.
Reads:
4:36
